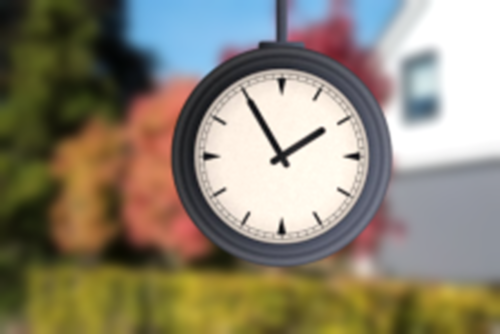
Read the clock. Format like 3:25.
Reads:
1:55
